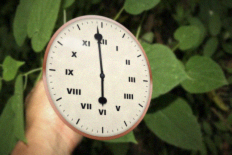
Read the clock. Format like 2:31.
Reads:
5:59
